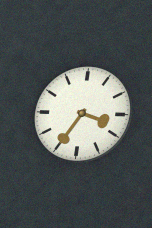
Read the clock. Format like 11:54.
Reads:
3:35
